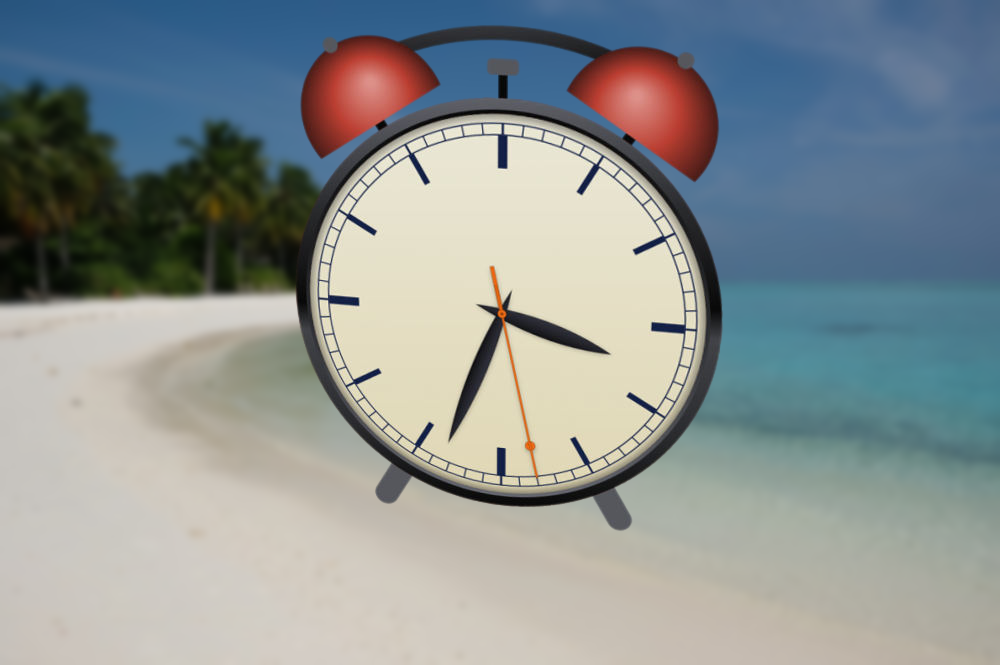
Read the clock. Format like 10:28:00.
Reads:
3:33:28
